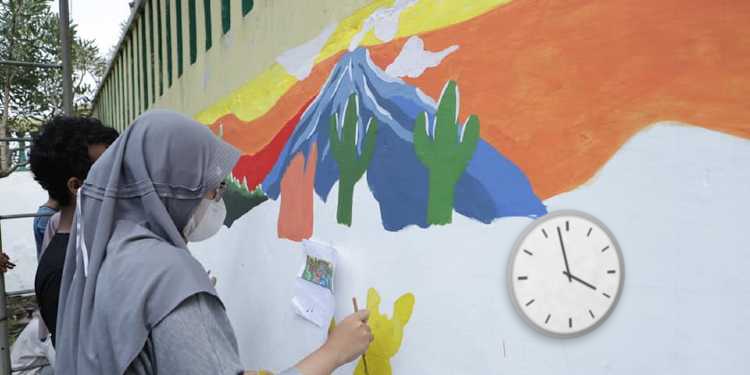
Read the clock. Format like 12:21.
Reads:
3:58
